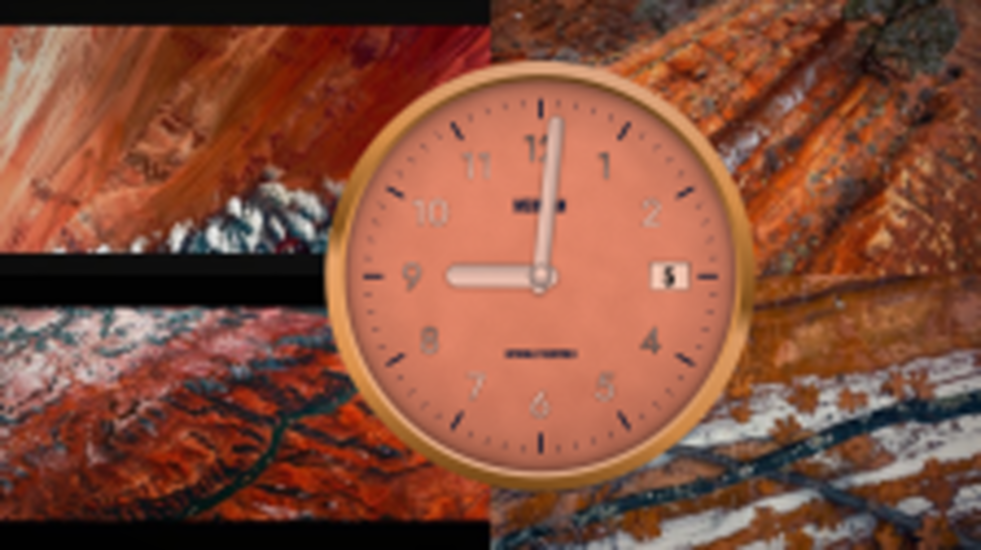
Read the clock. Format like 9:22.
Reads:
9:01
